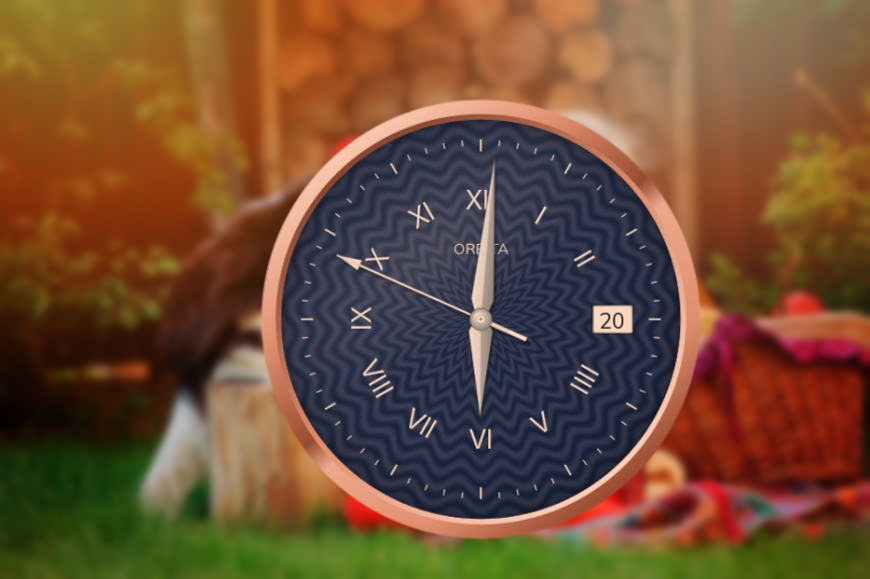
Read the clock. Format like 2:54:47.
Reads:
6:00:49
